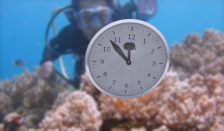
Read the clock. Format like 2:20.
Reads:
11:53
